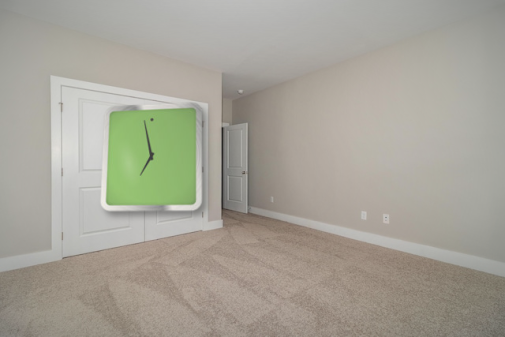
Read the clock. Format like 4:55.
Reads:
6:58
